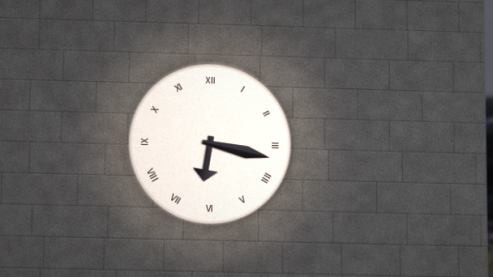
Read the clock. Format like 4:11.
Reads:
6:17
